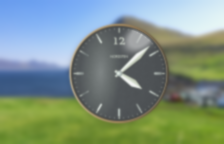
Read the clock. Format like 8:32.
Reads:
4:08
